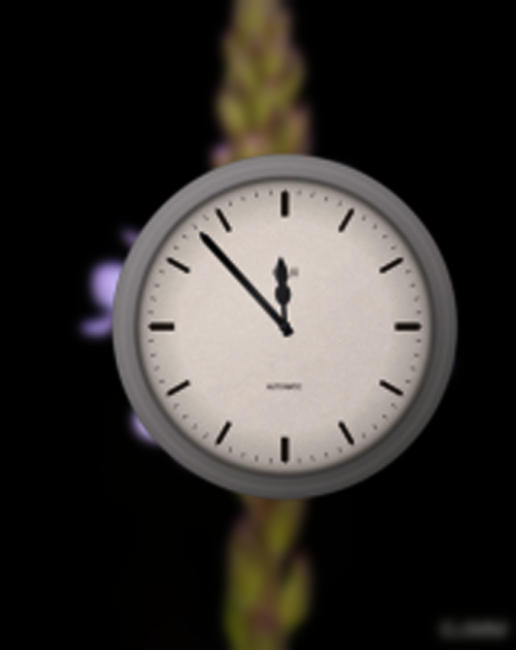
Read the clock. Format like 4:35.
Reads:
11:53
